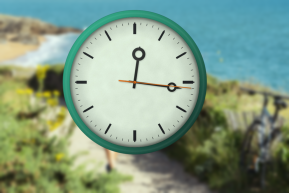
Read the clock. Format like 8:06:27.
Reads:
12:16:16
